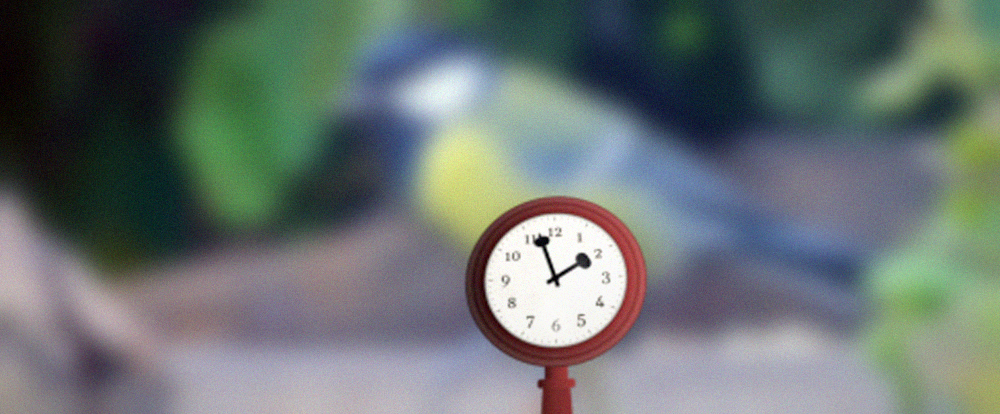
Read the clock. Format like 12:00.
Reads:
1:57
